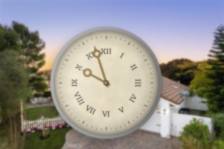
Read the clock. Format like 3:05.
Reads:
9:57
